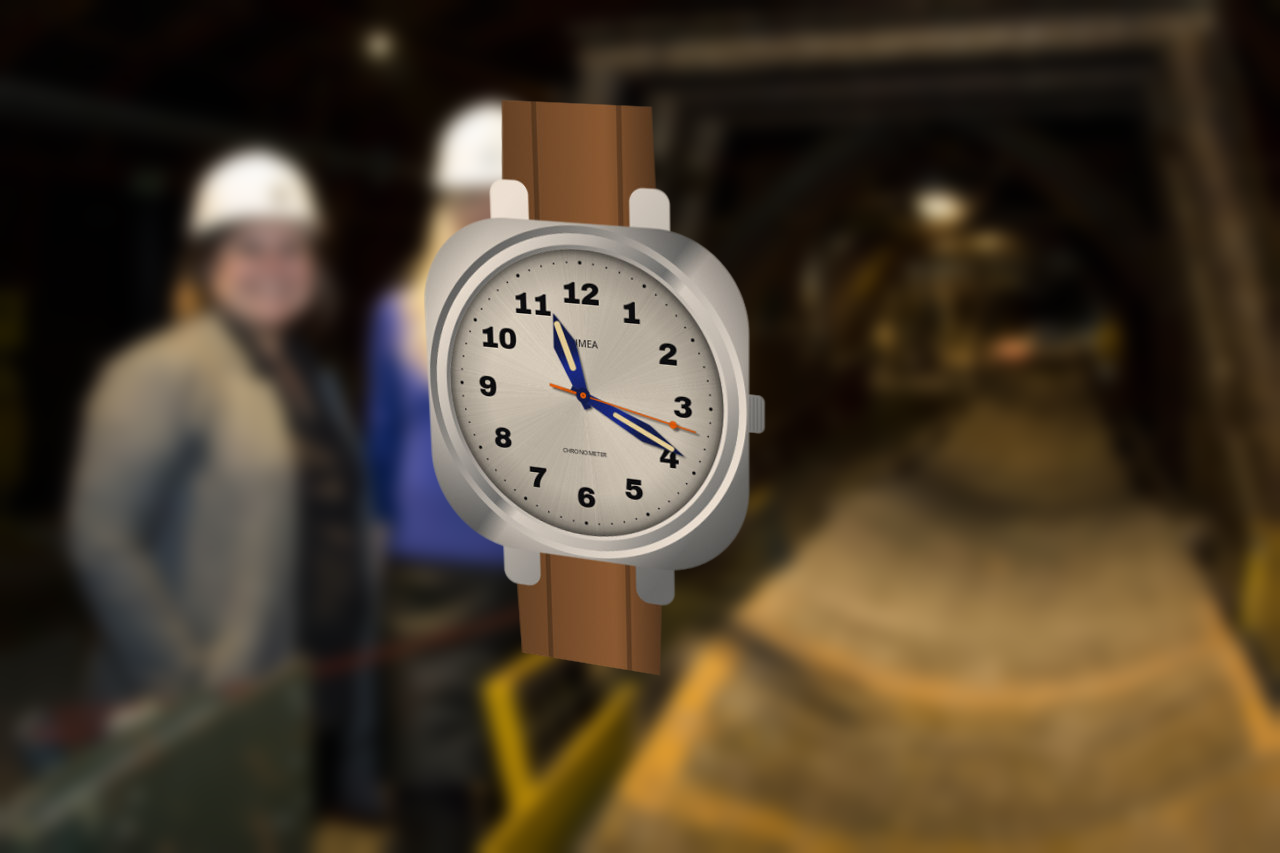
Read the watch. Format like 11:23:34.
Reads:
11:19:17
